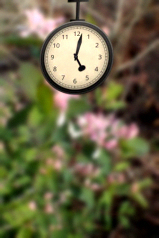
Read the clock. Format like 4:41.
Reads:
5:02
